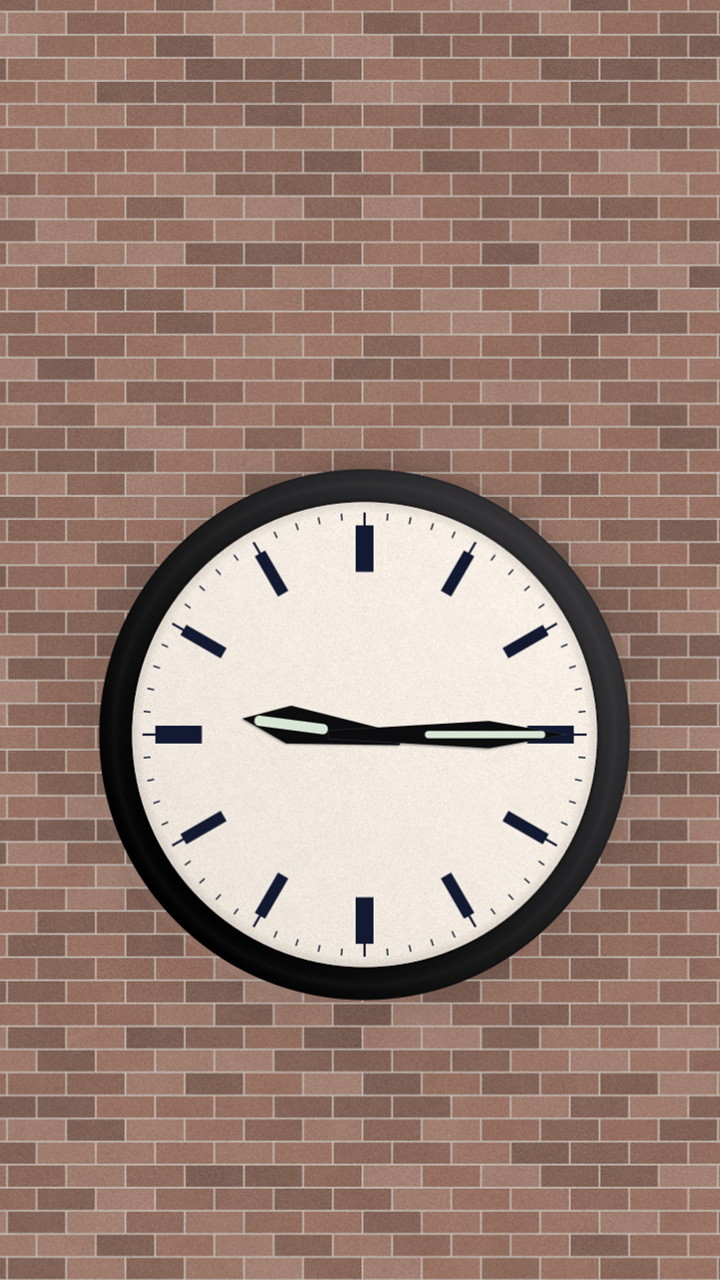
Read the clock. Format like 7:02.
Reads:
9:15
